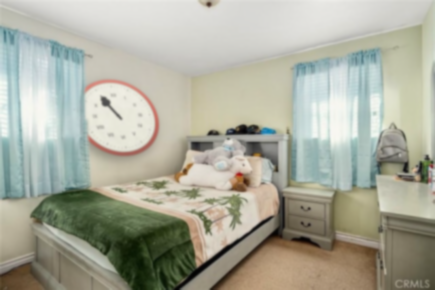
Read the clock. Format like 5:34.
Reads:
10:55
